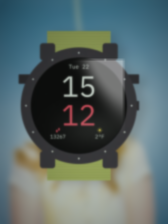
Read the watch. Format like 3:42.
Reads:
15:12
